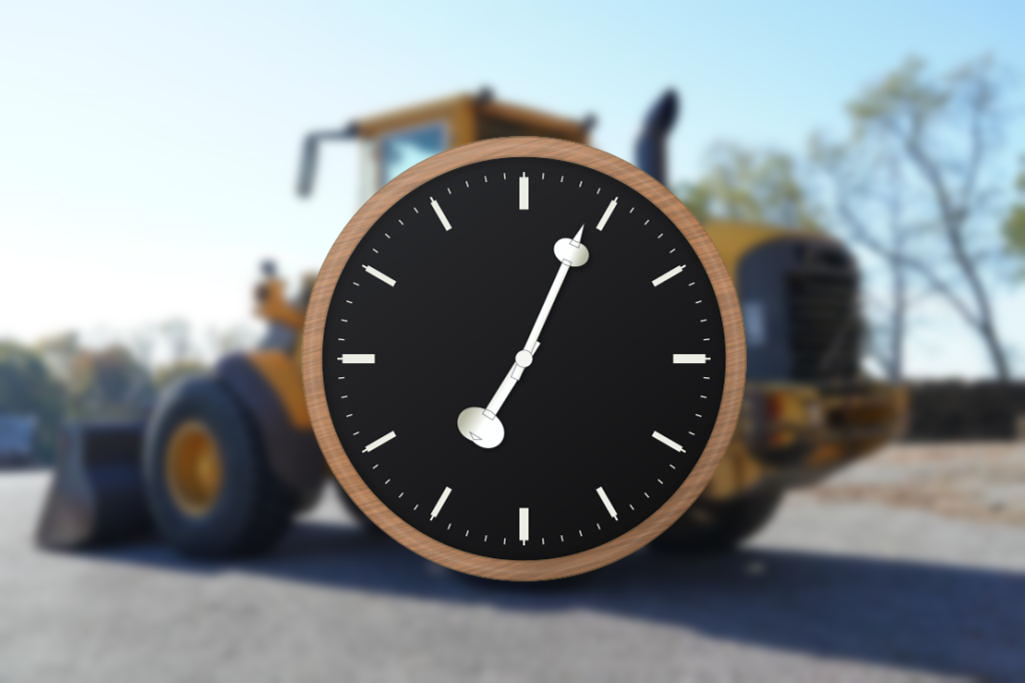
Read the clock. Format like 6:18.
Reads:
7:04
